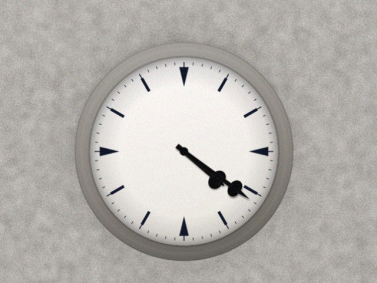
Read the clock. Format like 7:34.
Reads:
4:21
